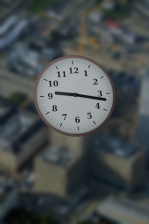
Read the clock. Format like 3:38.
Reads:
9:17
